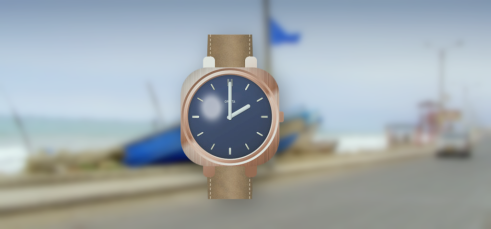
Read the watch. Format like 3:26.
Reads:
2:00
